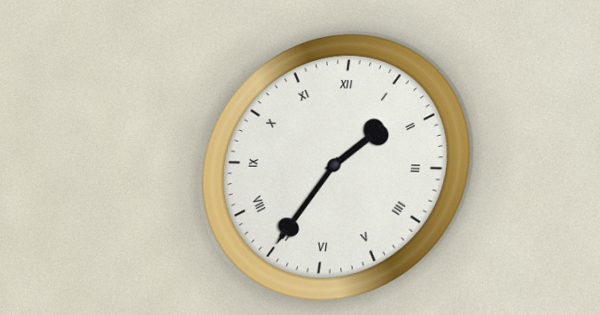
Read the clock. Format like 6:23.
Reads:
1:35
